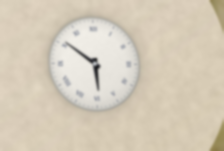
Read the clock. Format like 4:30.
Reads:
5:51
